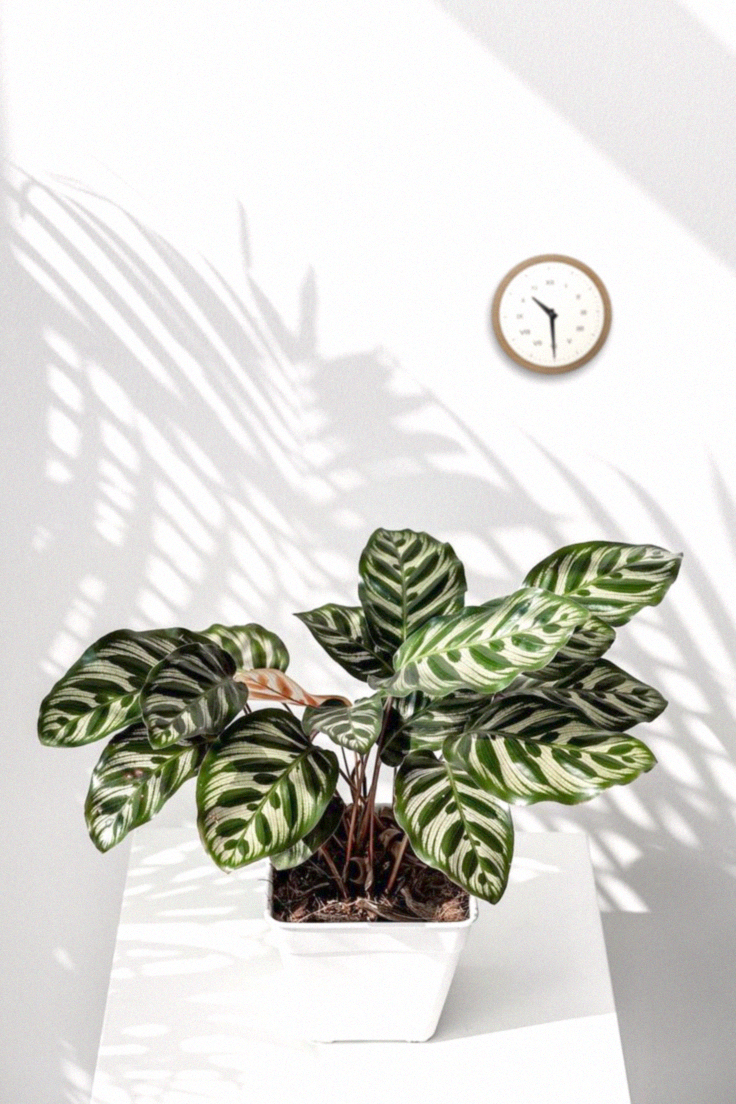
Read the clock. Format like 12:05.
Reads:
10:30
